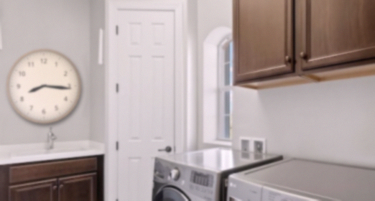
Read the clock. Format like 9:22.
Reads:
8:16
